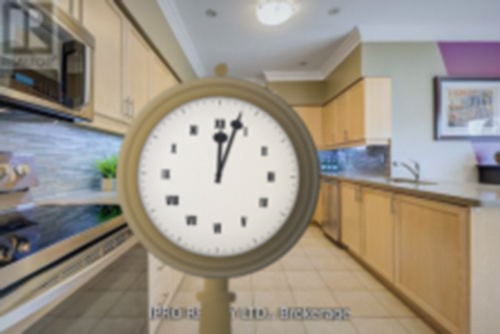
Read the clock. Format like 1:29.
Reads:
12:03
